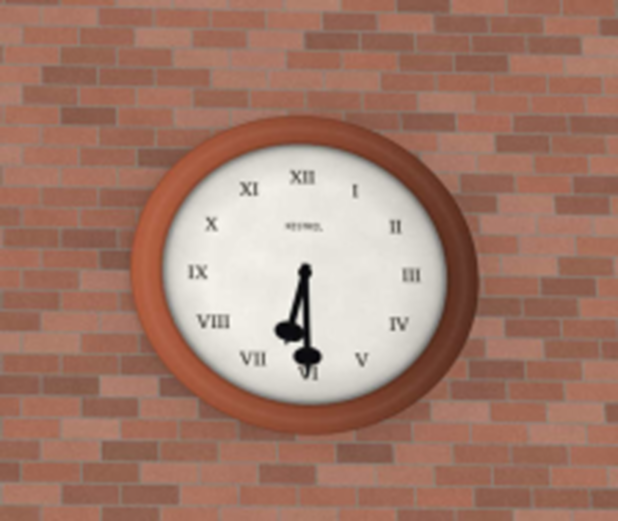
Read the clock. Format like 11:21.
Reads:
6:30
